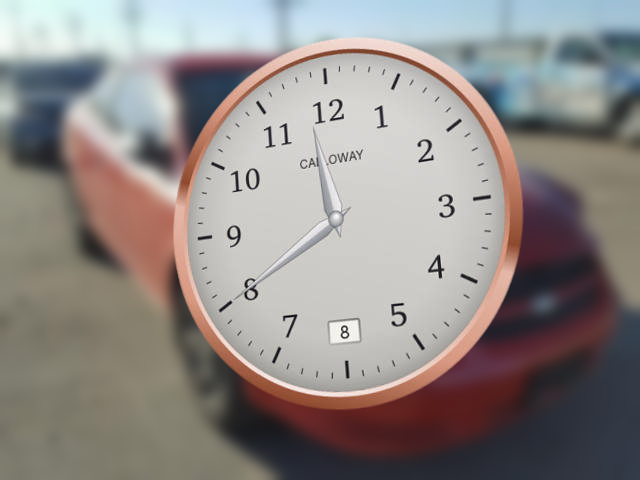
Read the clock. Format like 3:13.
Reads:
11:40
